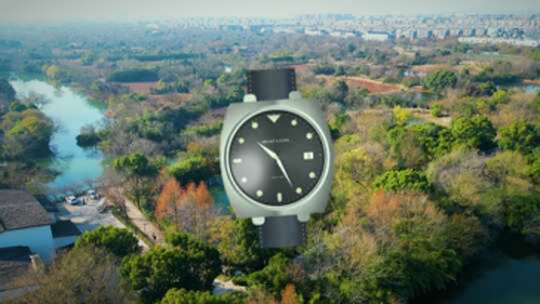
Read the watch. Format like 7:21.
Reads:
10:26
